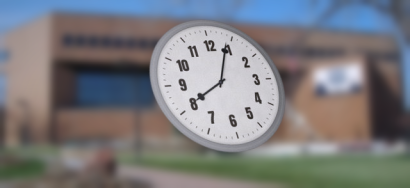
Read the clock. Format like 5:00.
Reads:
8:04
